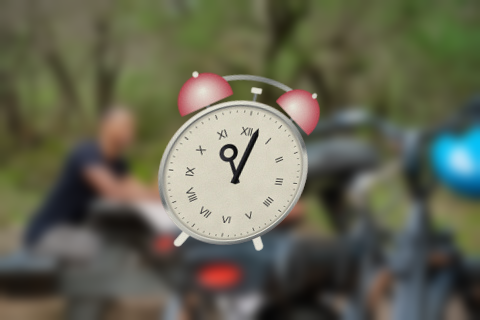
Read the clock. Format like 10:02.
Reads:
11:02
